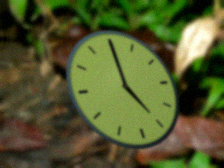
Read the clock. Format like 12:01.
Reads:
5:00
